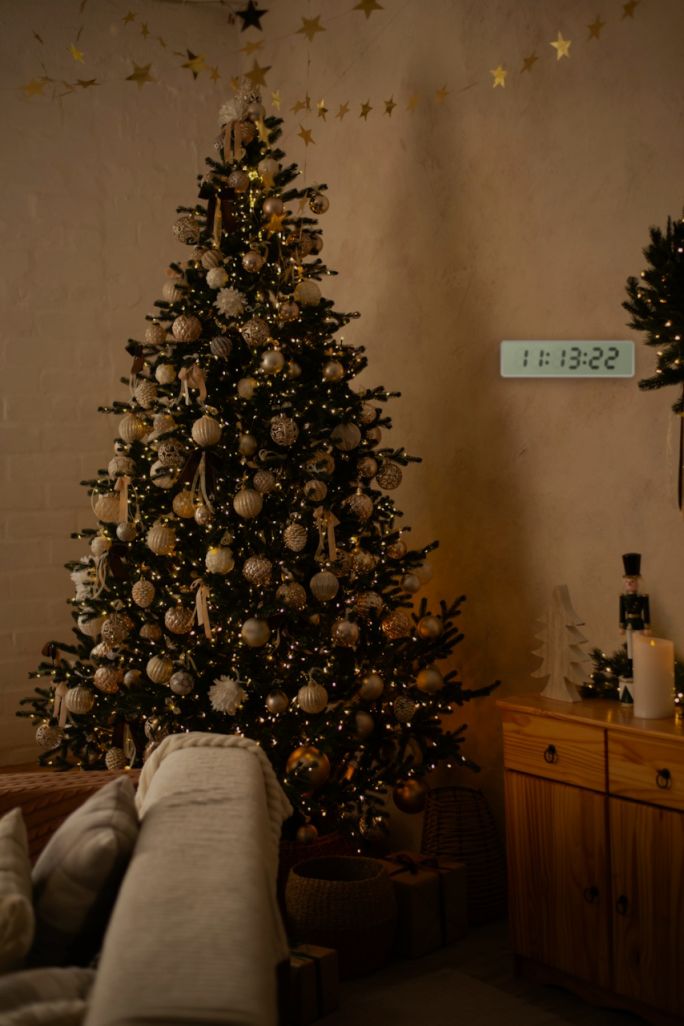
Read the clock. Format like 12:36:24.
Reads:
11:13:22
